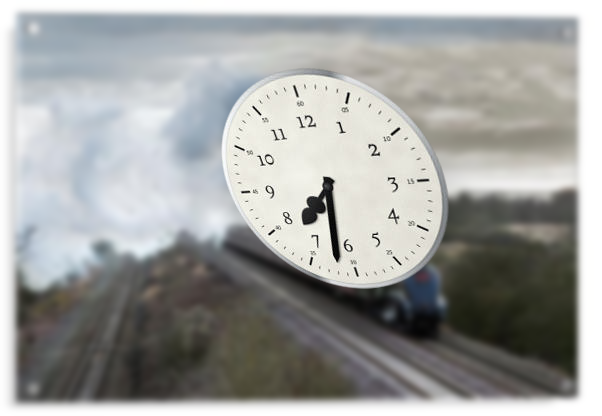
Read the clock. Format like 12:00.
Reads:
7:32
